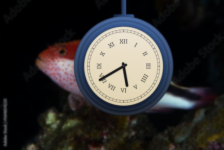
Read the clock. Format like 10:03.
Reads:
5:40
